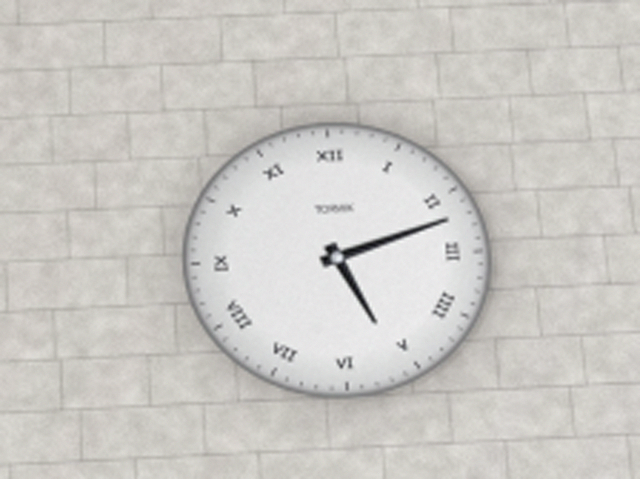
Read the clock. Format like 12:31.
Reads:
5:12
